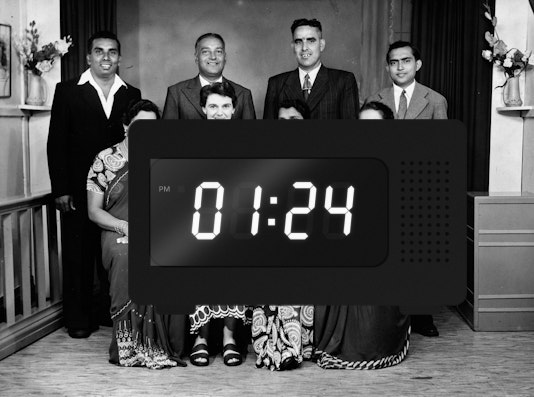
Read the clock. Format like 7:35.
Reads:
1:24
